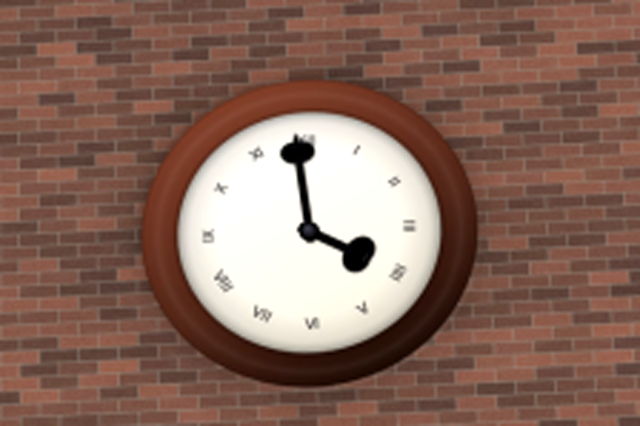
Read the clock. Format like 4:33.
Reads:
3:59
